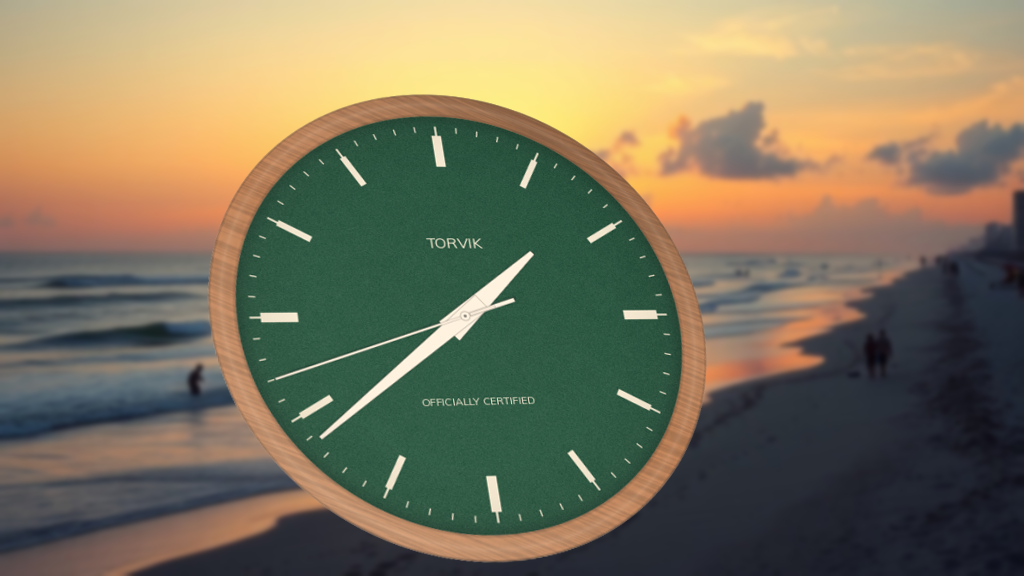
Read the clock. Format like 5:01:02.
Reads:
1:38:42
